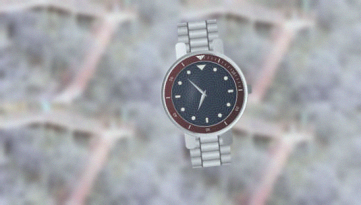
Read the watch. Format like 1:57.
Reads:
6:53
